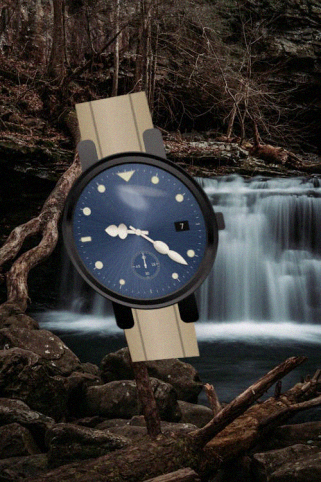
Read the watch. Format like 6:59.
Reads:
9:22
